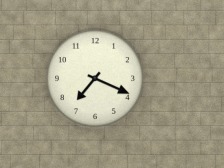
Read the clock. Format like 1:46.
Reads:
7:19
